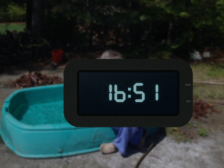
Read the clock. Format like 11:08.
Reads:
16:51
